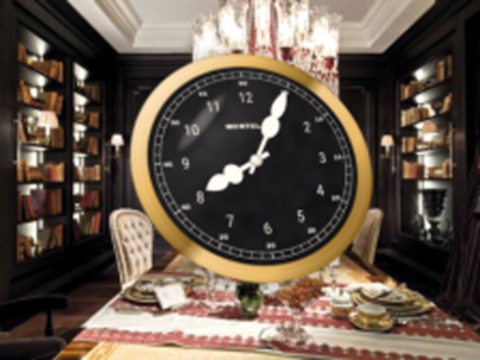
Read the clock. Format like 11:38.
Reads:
8:05
